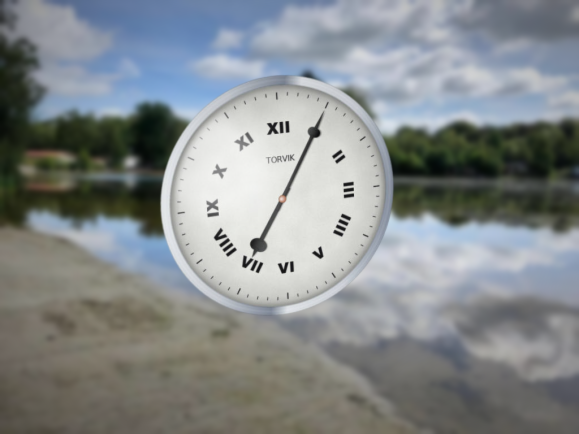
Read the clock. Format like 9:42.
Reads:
7:05
